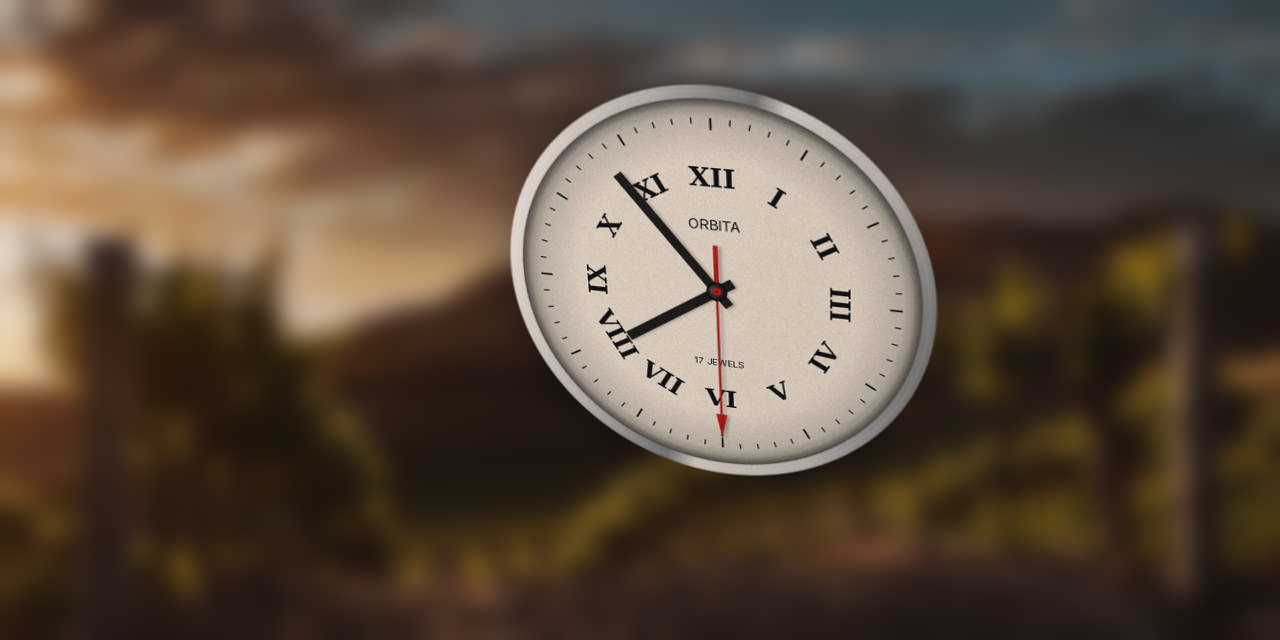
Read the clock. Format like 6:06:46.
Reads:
7:53:30
